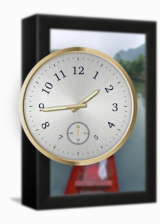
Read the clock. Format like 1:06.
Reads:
1:44
